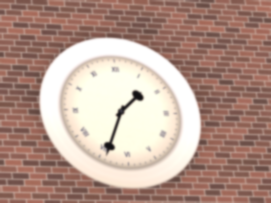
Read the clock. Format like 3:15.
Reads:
1:34
